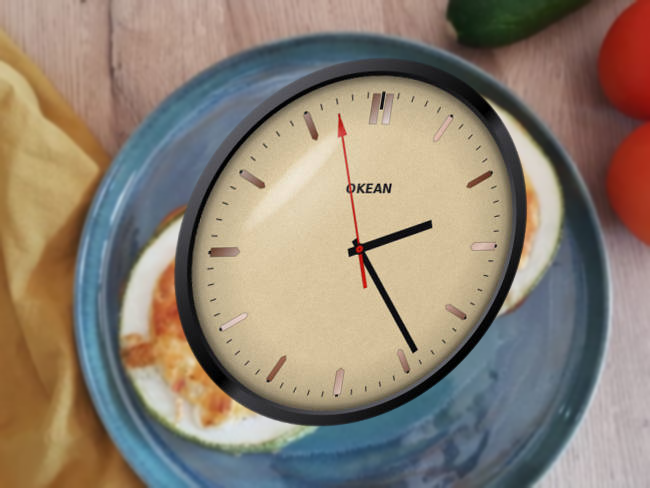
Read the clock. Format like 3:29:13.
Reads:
2:23:57
